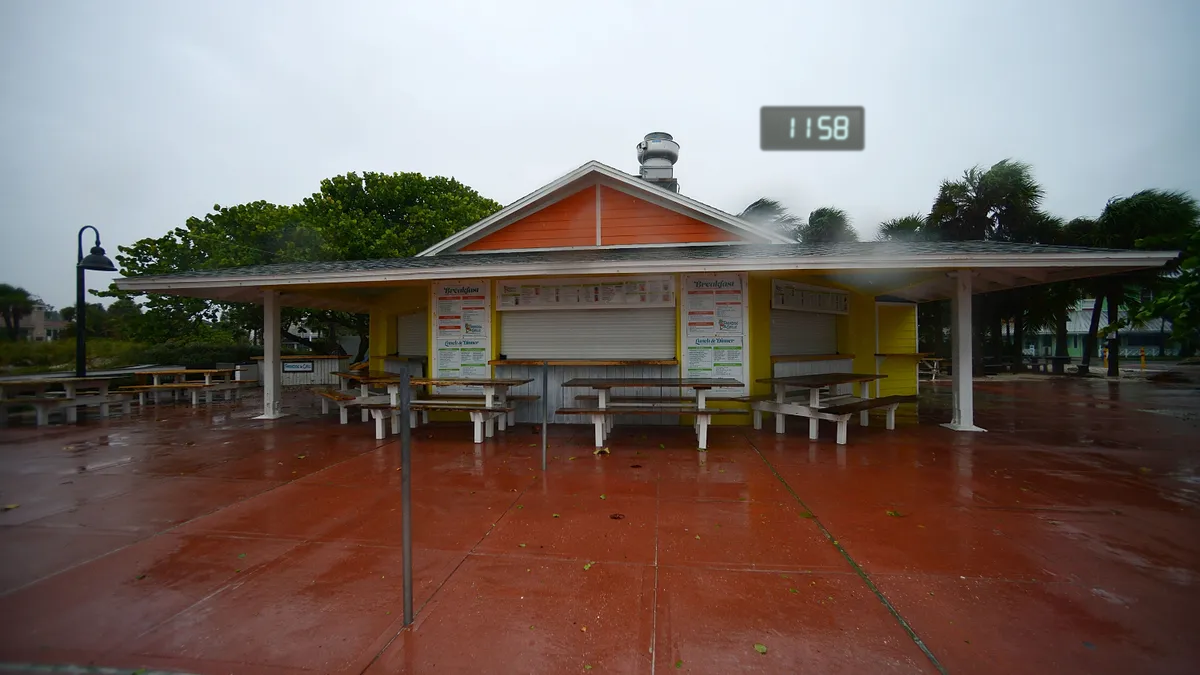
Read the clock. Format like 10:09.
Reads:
11:58
